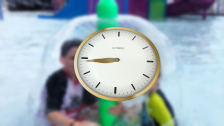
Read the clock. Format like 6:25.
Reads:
8:44
